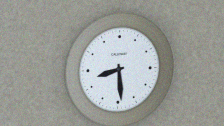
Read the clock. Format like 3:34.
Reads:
8:29
